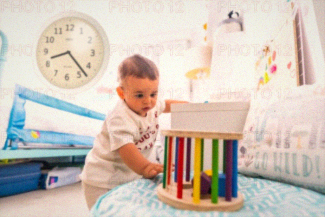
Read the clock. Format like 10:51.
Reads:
8:23
